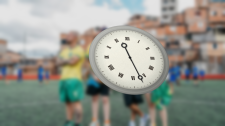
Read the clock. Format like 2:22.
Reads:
11:27
